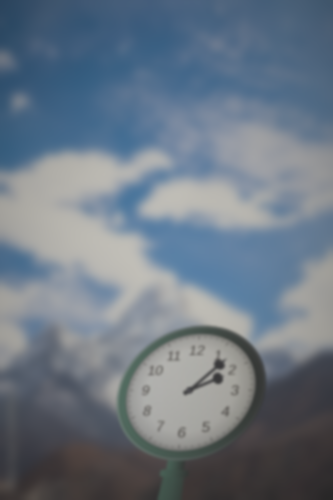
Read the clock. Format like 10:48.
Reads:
2:07
